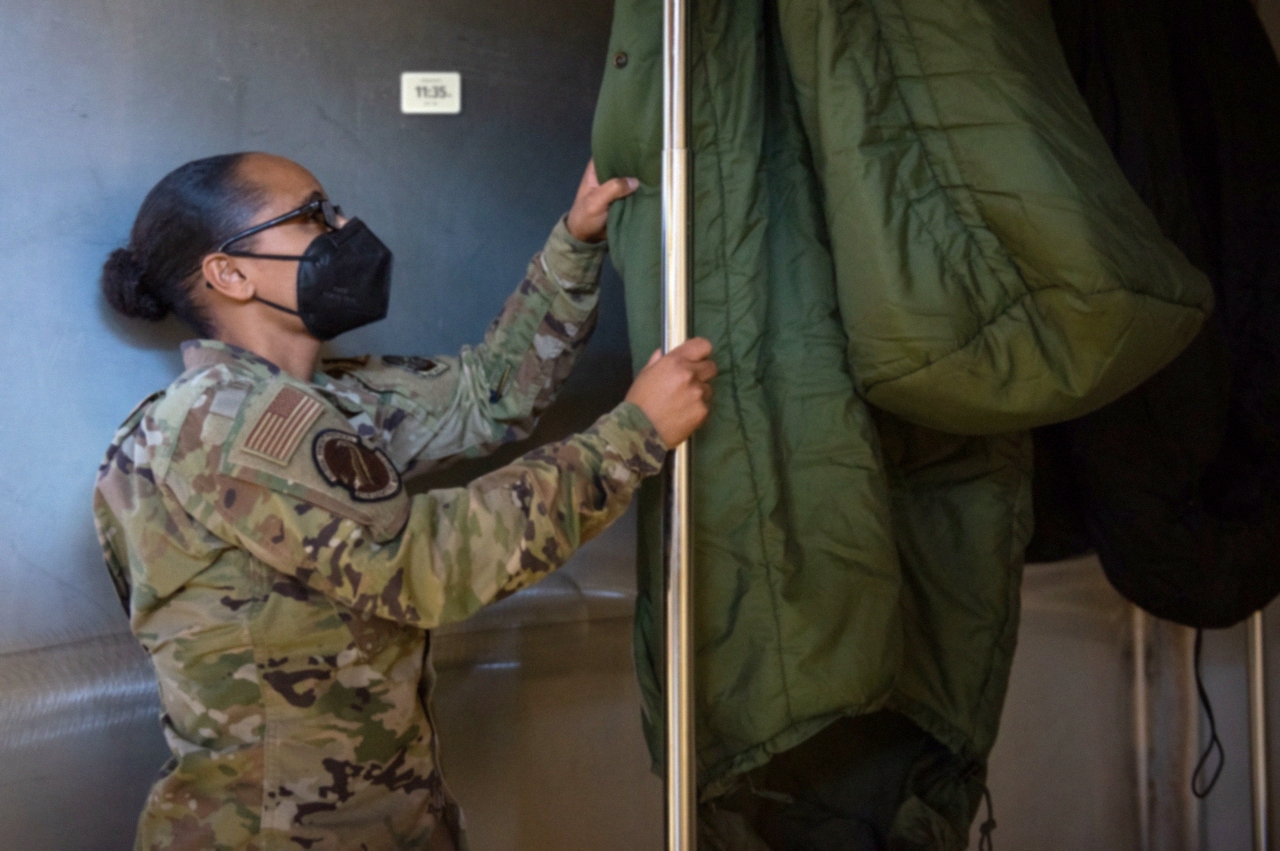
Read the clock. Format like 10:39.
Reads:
11:35
